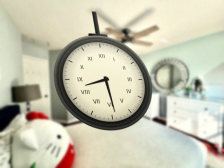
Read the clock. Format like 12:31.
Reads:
8:29
